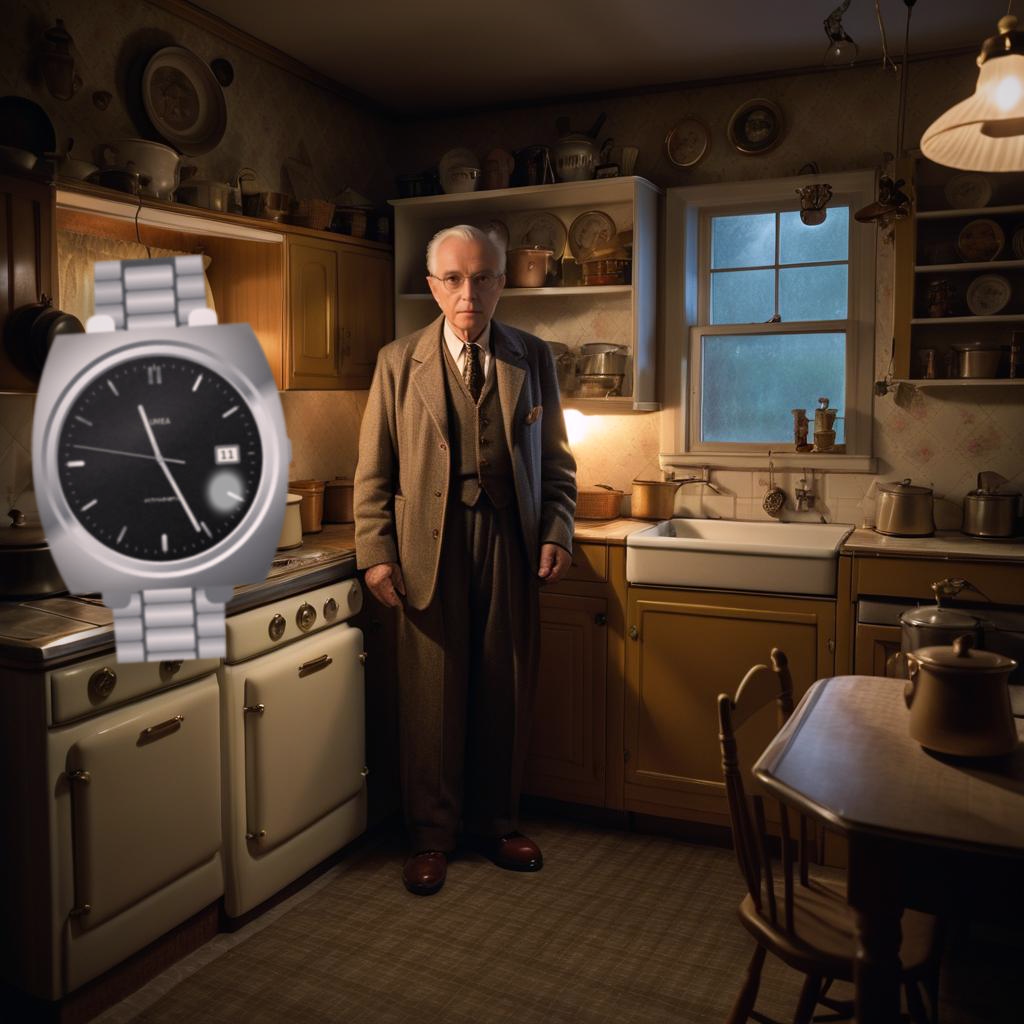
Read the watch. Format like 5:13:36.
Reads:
11:25:47
